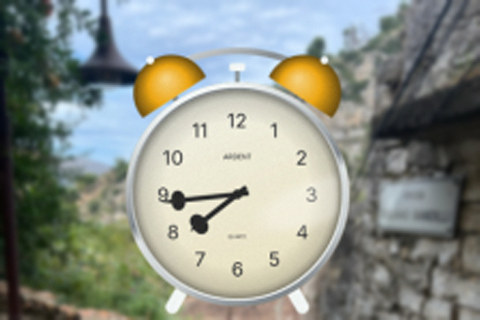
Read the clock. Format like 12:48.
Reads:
7:44
